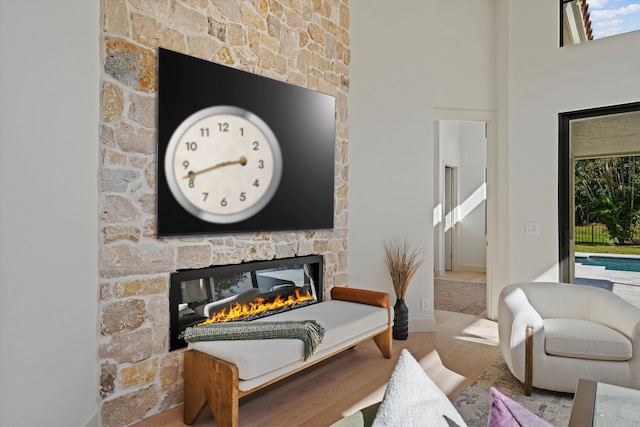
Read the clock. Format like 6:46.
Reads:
2:42
